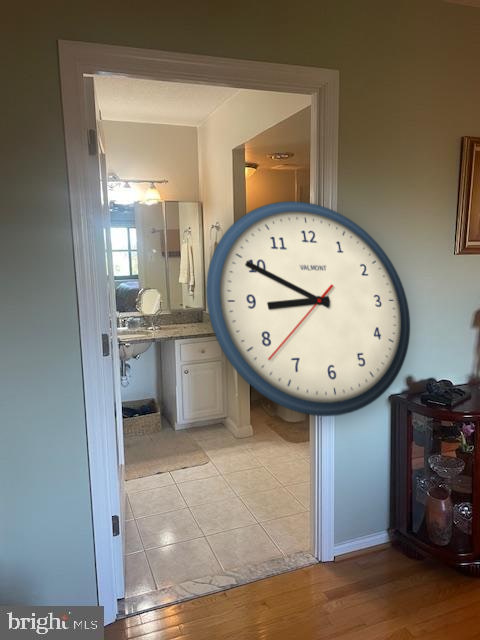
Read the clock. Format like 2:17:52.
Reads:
8:49:38
